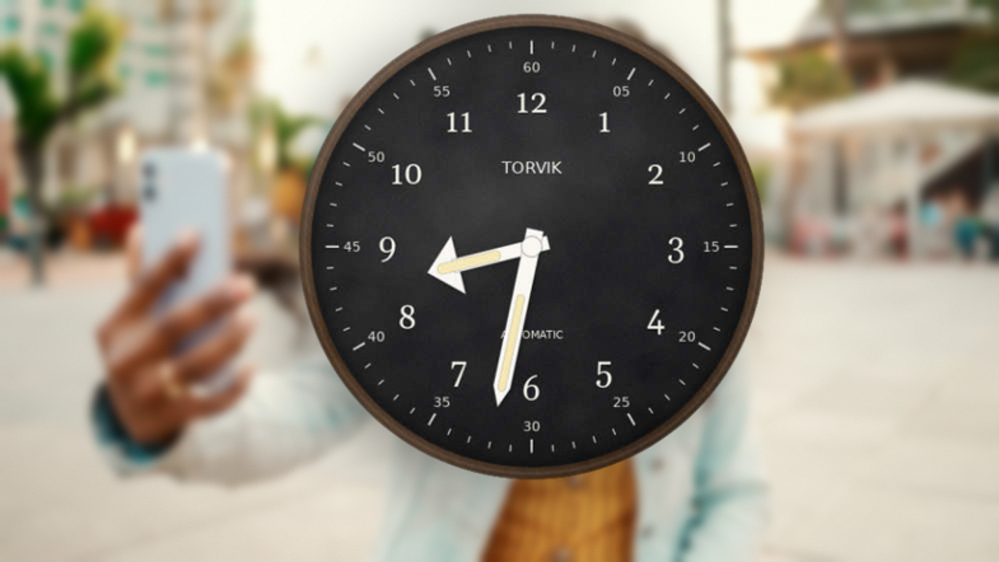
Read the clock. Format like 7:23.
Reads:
8:32
